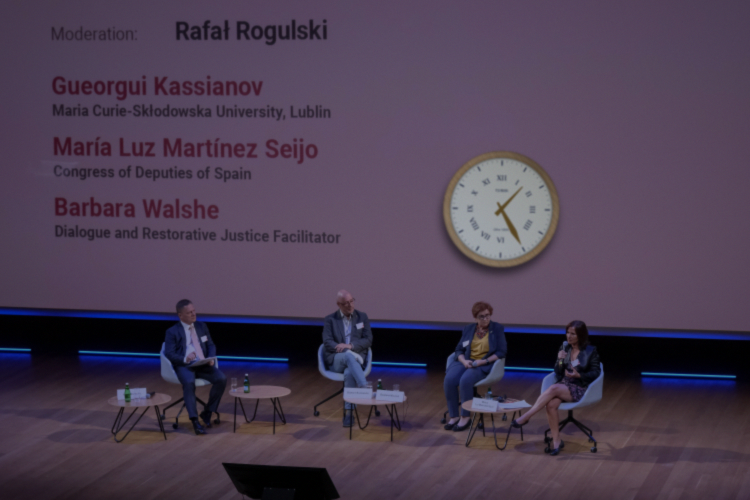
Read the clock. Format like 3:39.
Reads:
1:25
